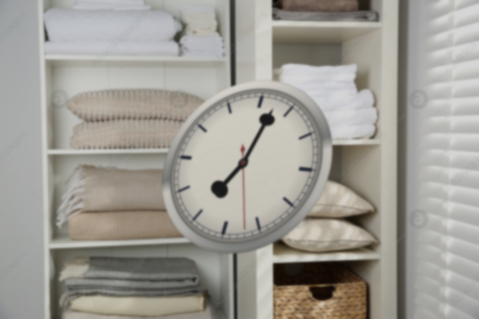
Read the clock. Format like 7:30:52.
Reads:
7:02:27
